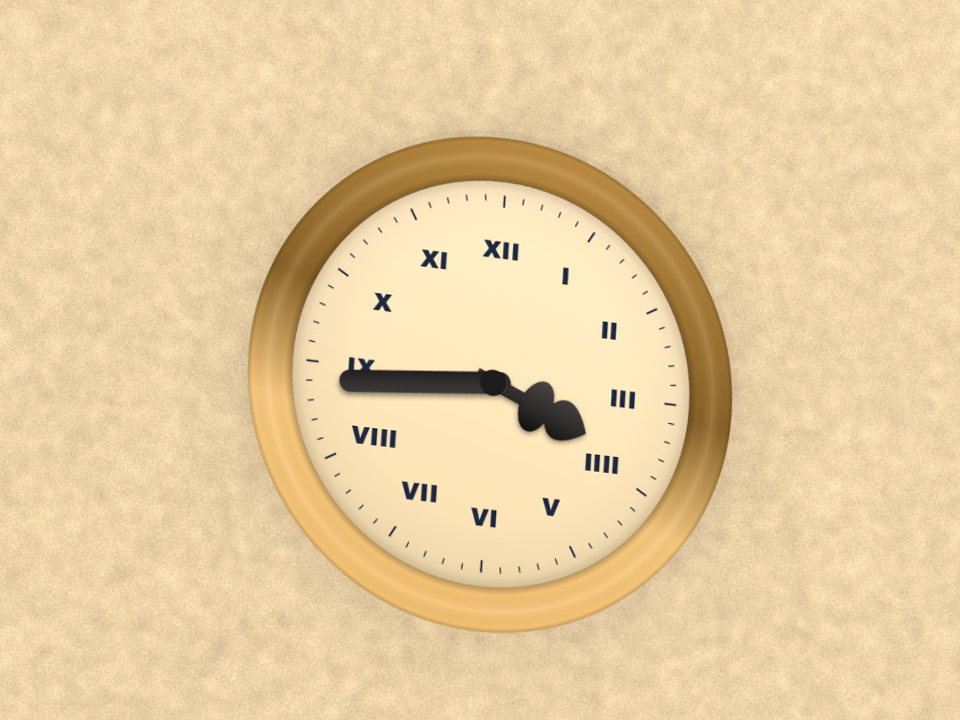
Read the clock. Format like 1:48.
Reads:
3:44
